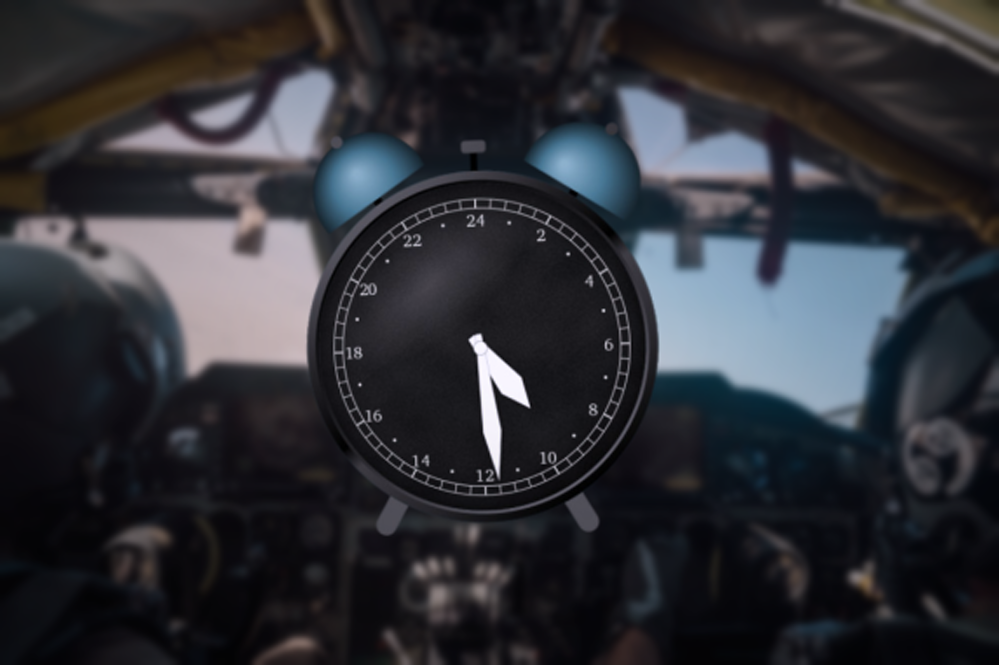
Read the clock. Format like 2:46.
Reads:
9:29
